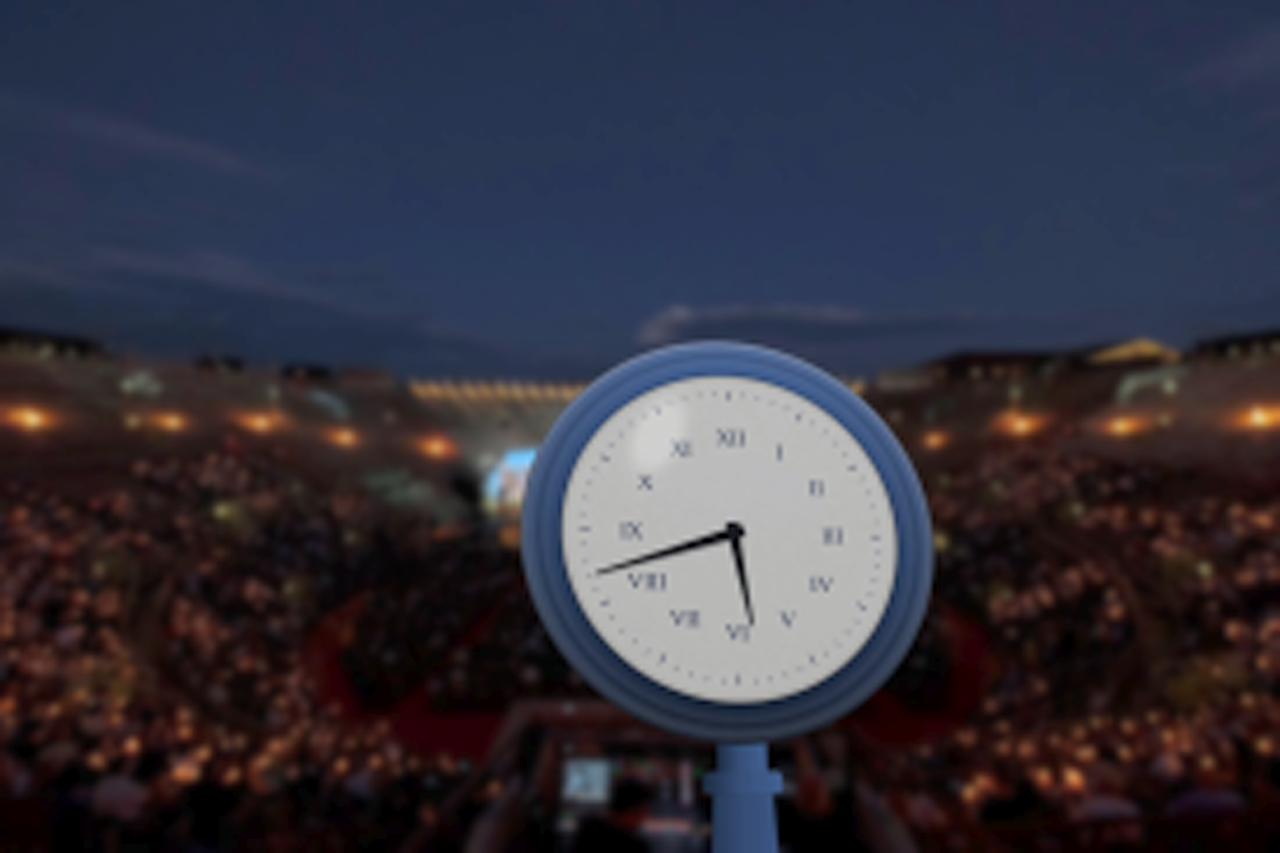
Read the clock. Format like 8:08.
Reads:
5:42
